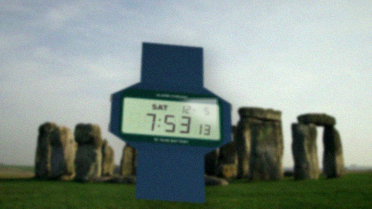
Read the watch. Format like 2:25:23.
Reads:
7:53:13
